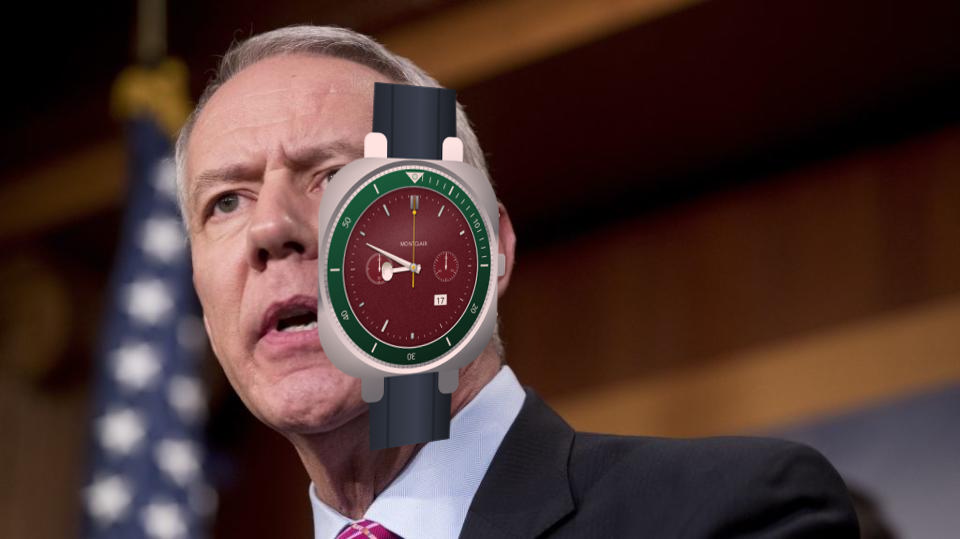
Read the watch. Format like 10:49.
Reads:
8:49
